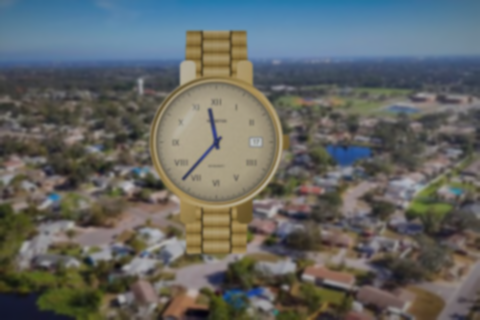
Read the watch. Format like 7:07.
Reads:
11:37
